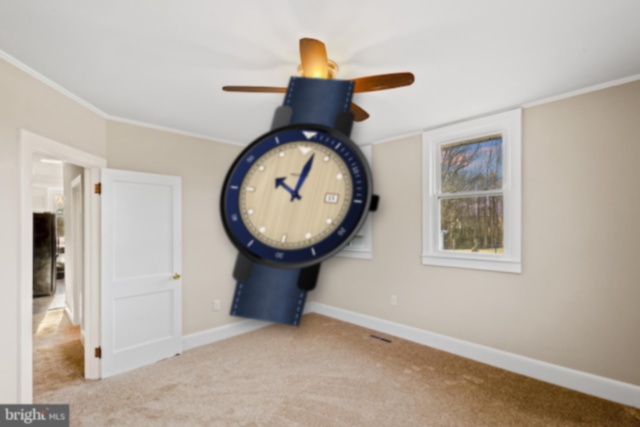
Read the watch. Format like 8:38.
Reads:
10:02
